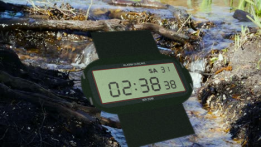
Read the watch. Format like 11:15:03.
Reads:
2:38:38
